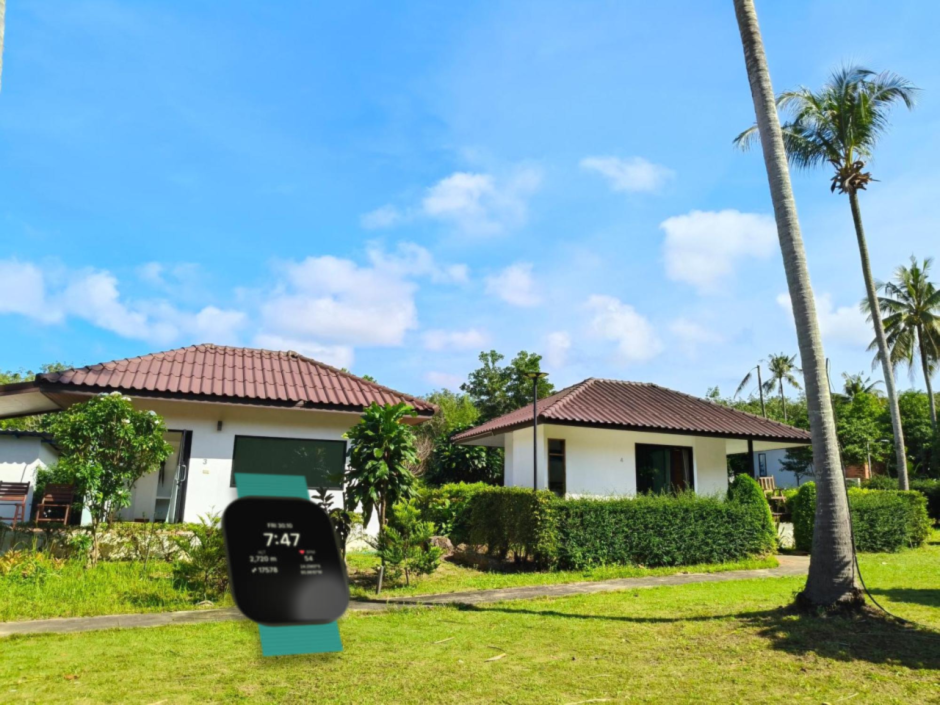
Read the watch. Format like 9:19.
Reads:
7:47
